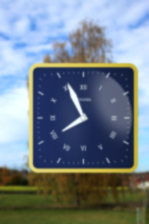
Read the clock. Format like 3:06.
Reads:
7:56
